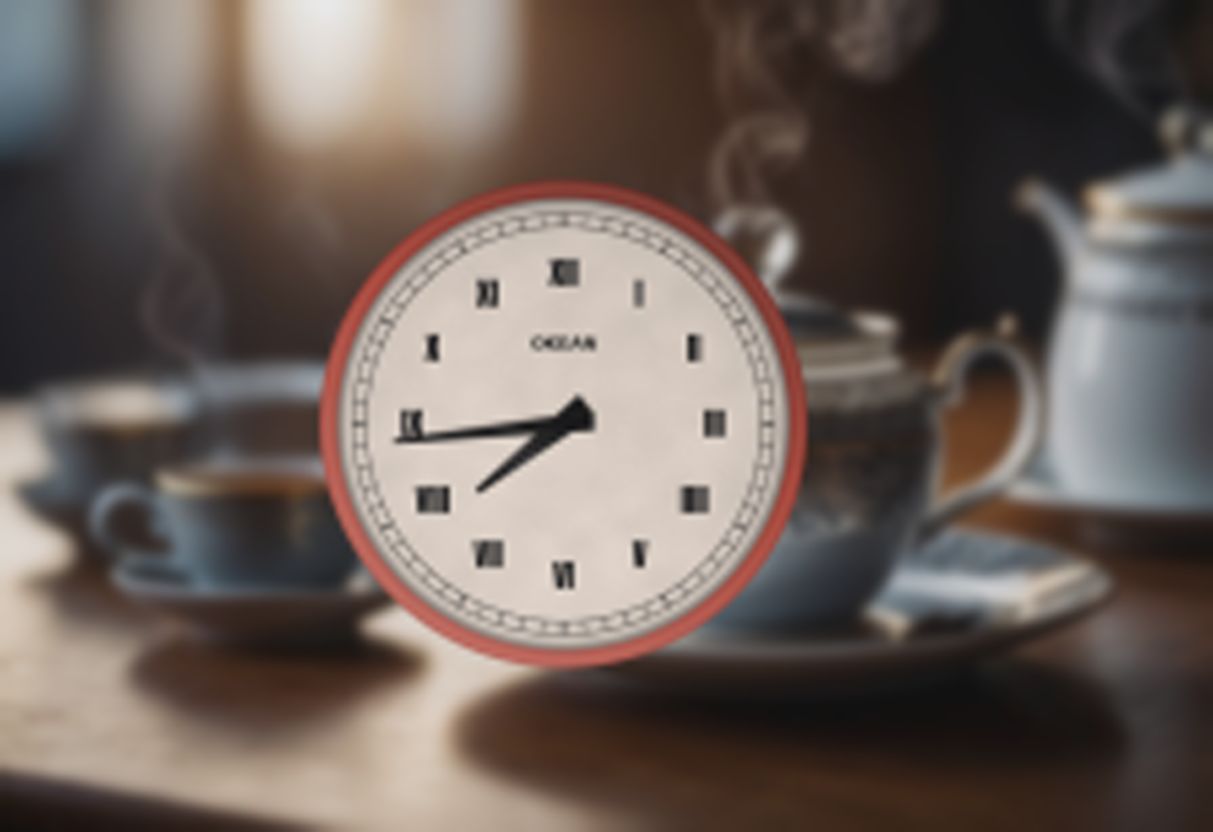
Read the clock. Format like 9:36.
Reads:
7:44
